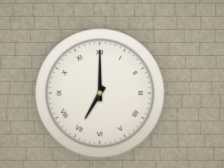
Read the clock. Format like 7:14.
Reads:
7:00
